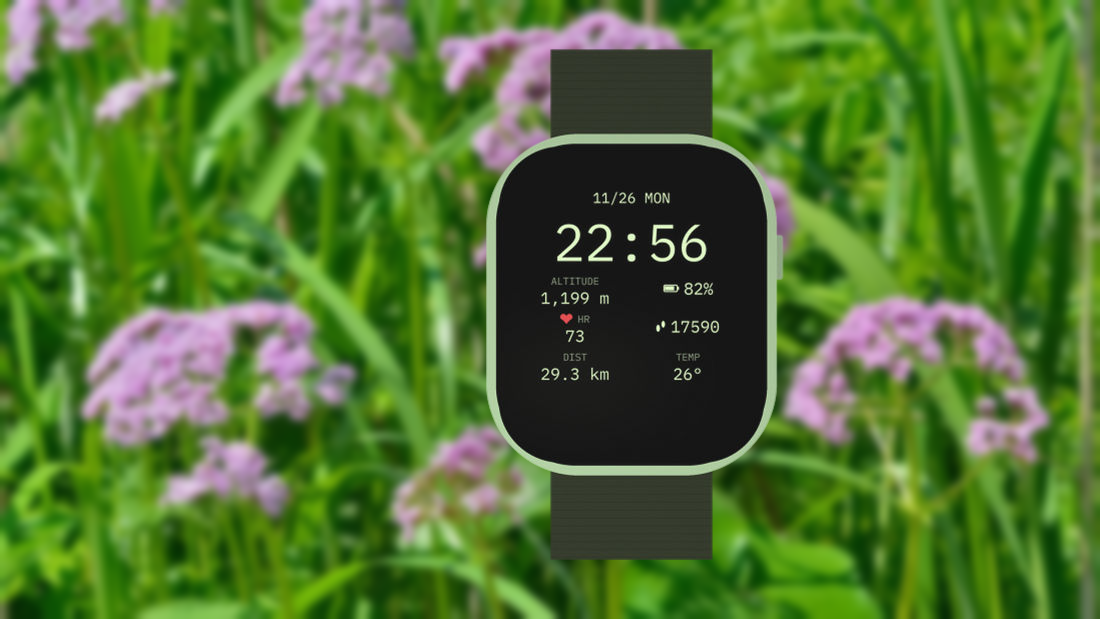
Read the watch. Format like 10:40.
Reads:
22:56
